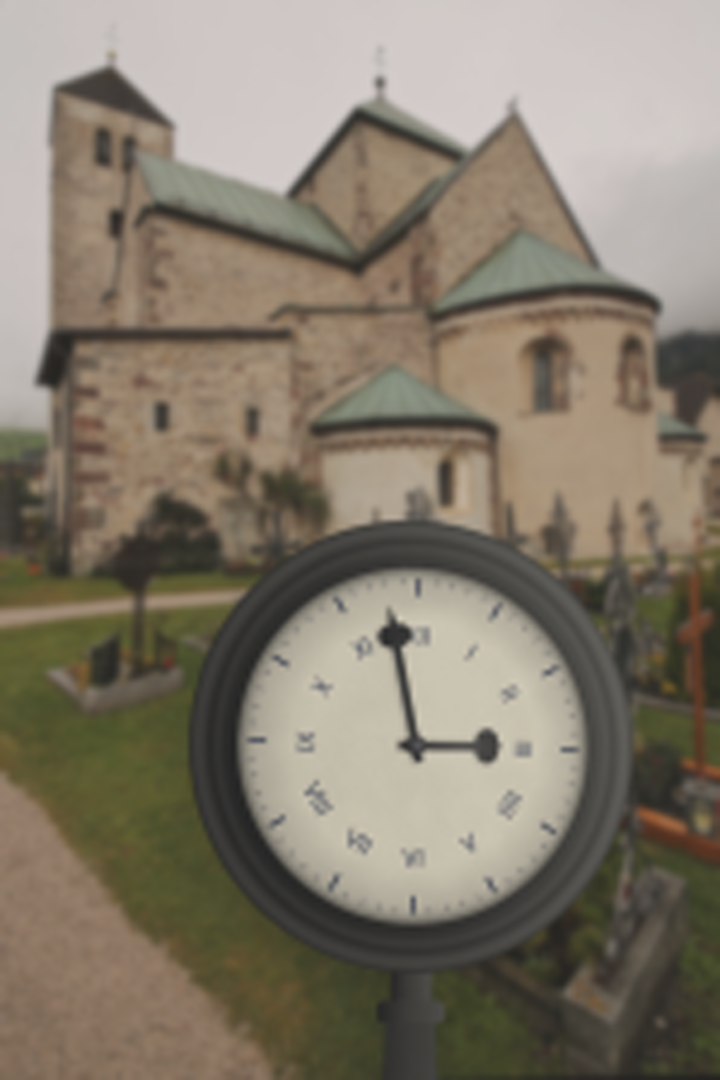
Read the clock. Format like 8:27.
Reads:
2:58
